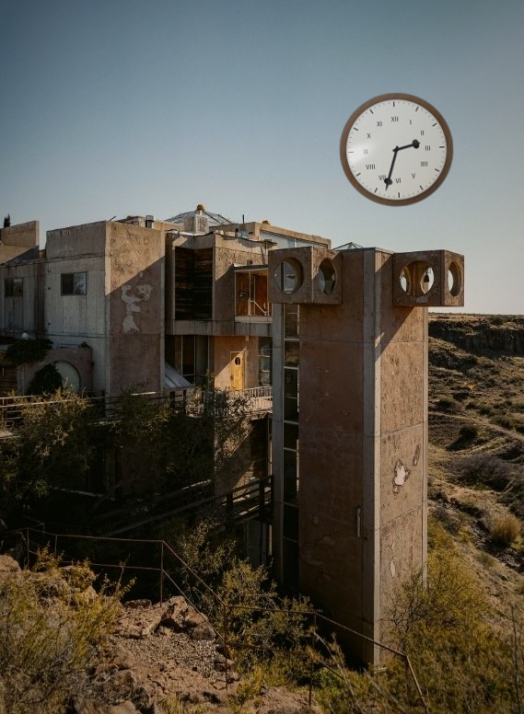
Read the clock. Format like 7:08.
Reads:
2:33
